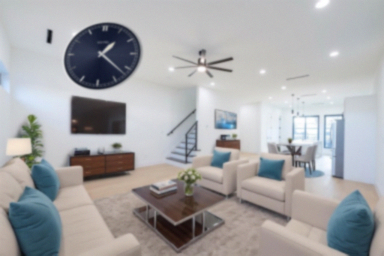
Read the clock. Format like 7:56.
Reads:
1:22
